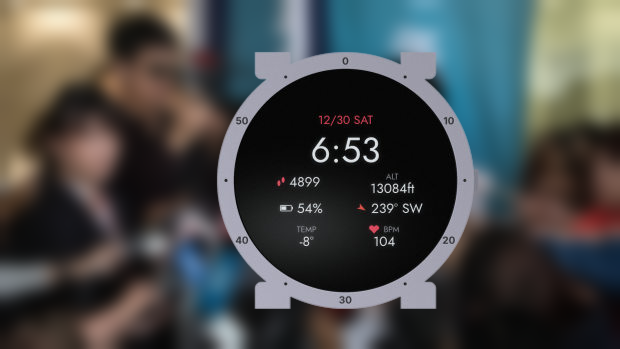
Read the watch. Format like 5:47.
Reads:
6:53
